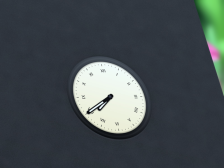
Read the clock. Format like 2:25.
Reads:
7:40
